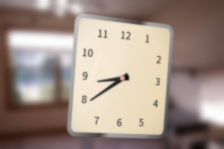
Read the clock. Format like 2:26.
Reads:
8:39
